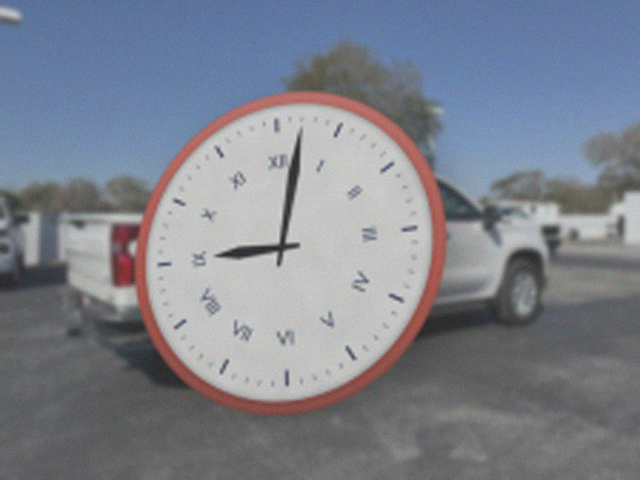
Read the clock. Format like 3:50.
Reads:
9:02
